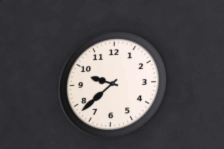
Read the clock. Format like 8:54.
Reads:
9:38
